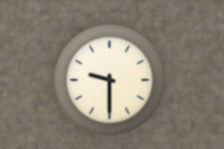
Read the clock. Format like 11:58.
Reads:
9:30
